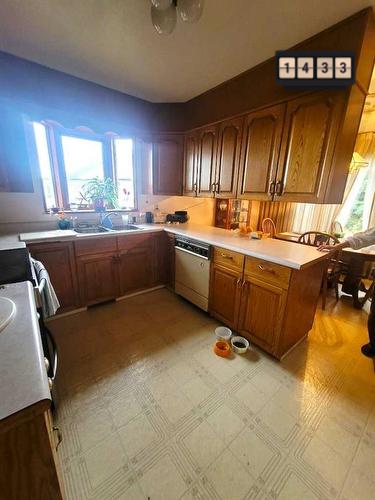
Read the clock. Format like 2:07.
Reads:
14:33
